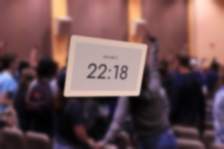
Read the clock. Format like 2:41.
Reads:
22:18
